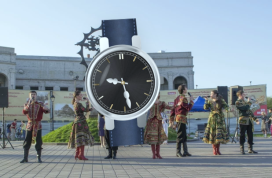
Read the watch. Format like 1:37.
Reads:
9:28
